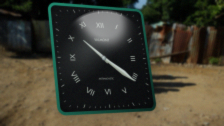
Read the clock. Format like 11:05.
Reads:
10:21
